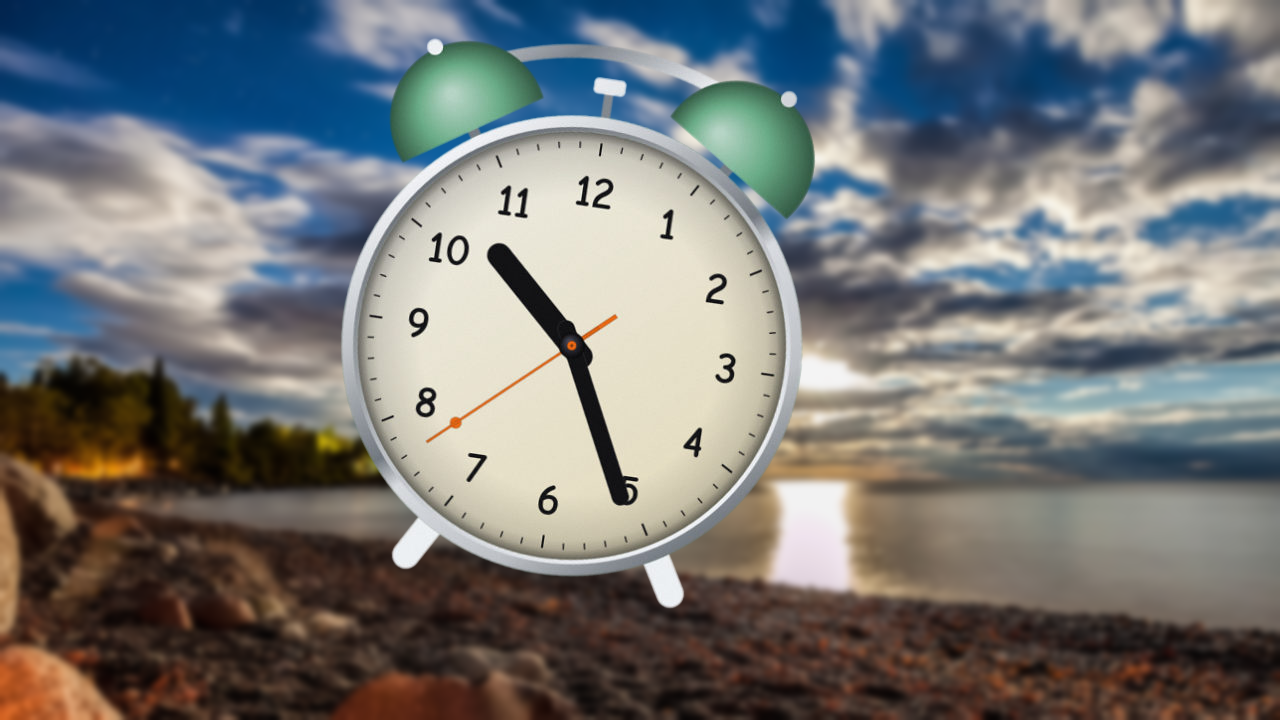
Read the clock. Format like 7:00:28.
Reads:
10:25:38
